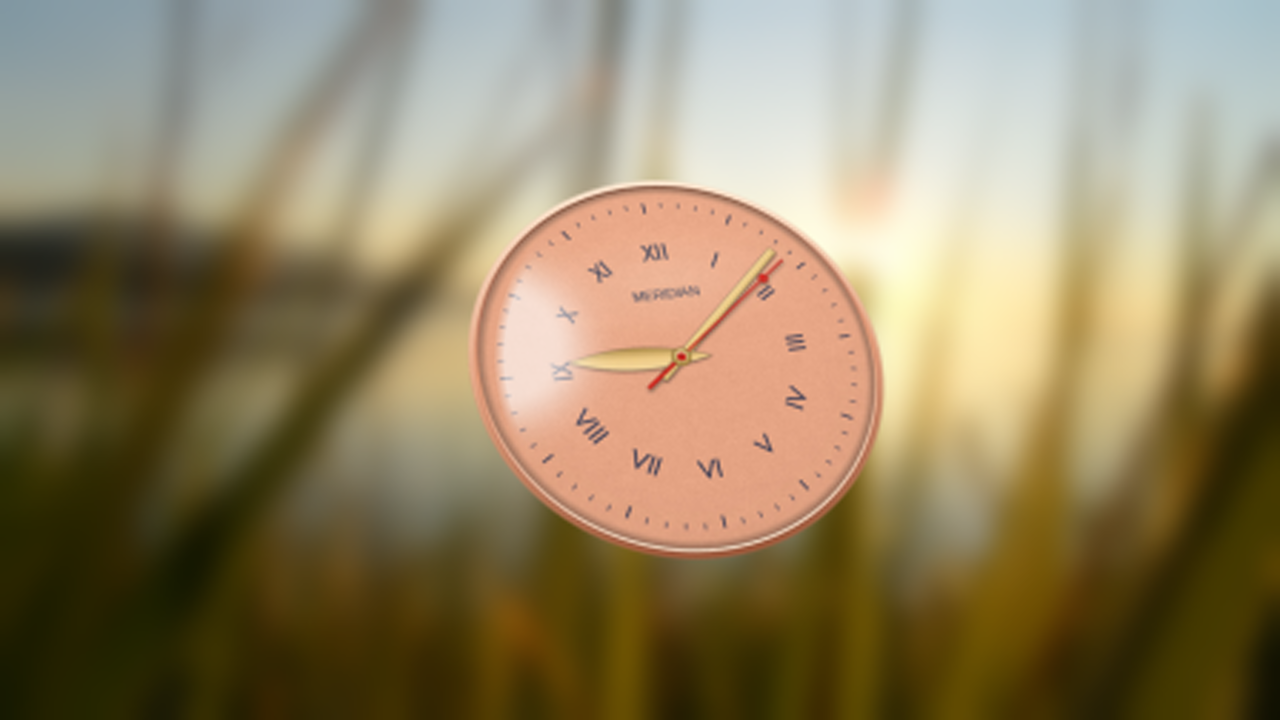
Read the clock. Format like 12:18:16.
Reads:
9:08:09
